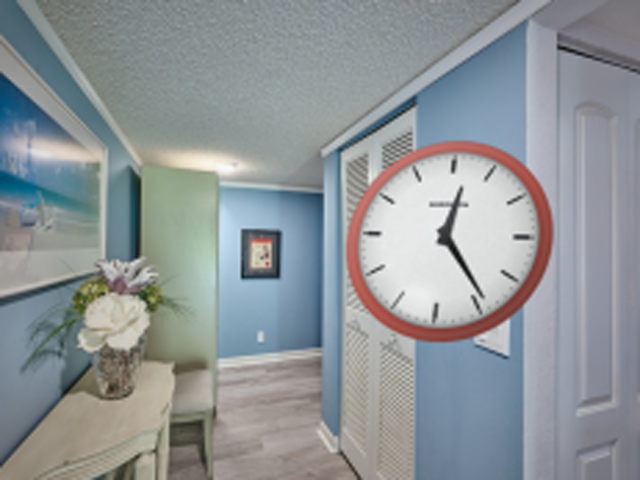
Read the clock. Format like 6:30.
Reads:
12:24
